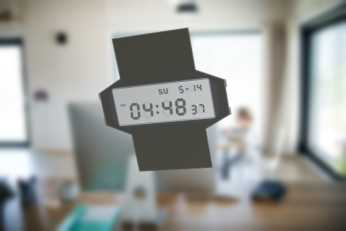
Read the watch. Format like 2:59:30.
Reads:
4:48:37
